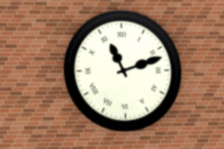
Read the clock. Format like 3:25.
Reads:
11:12
